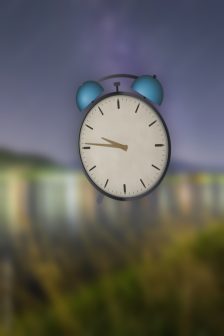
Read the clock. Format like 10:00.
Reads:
9:46
